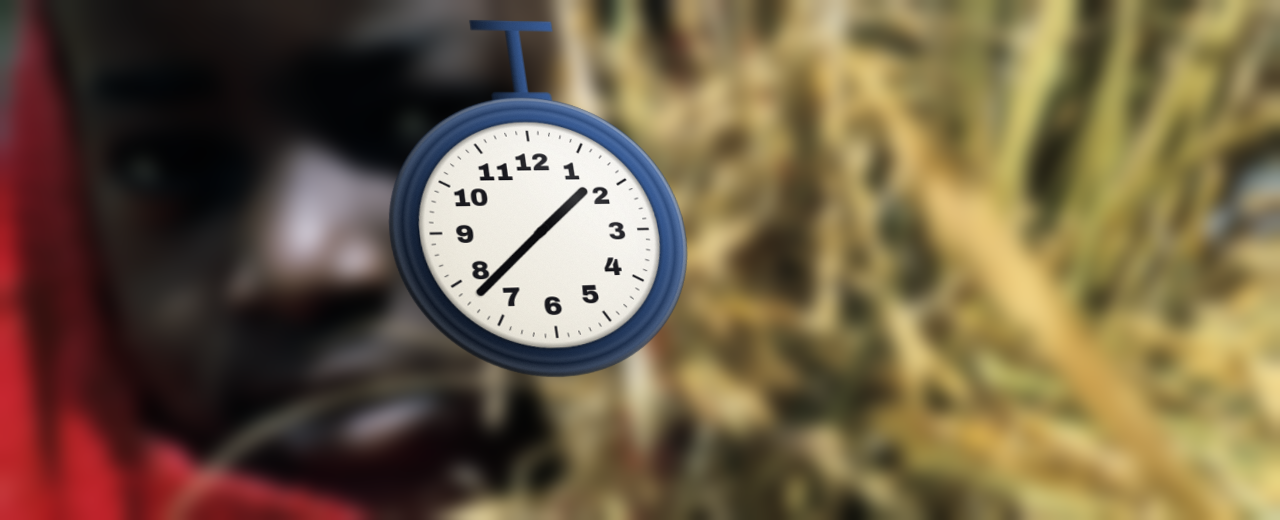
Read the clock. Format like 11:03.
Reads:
1:38
